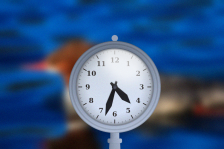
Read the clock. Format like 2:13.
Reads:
4:33
